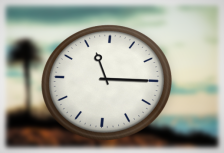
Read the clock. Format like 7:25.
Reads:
11:15
